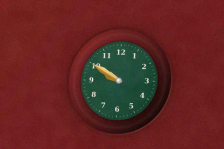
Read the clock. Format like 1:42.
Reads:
9:50
